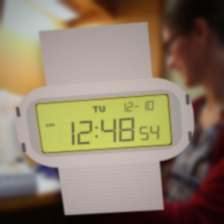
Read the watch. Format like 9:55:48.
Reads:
12:48:54
